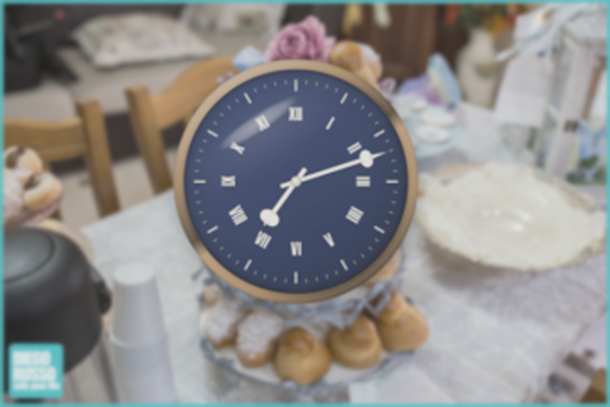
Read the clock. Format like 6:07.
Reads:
7:12
